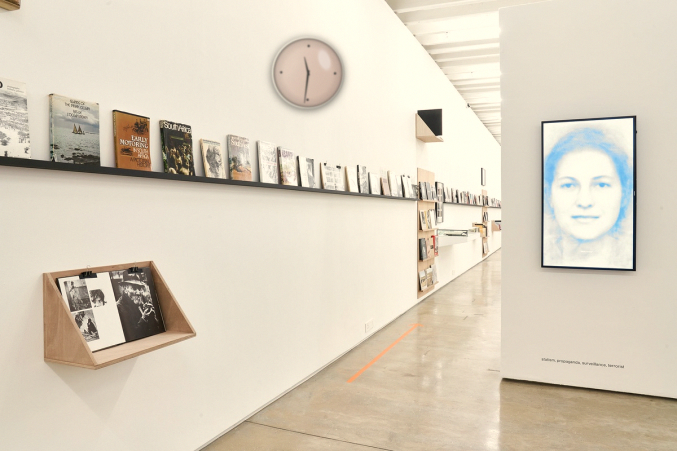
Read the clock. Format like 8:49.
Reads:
11:31
